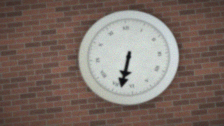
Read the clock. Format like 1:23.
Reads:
6:33
